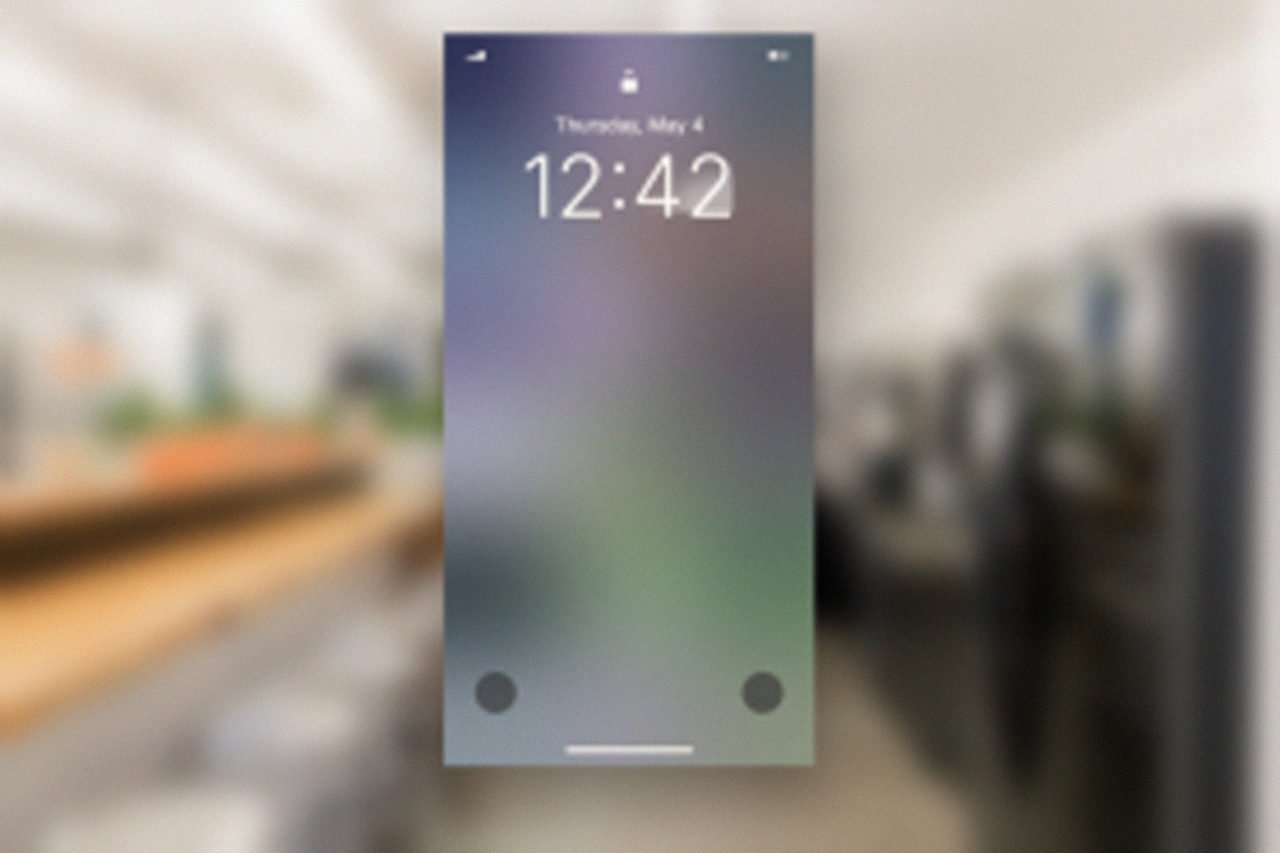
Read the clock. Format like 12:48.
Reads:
12:42
